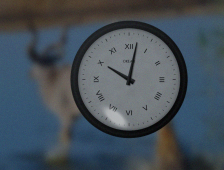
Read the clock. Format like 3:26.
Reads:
10:02
